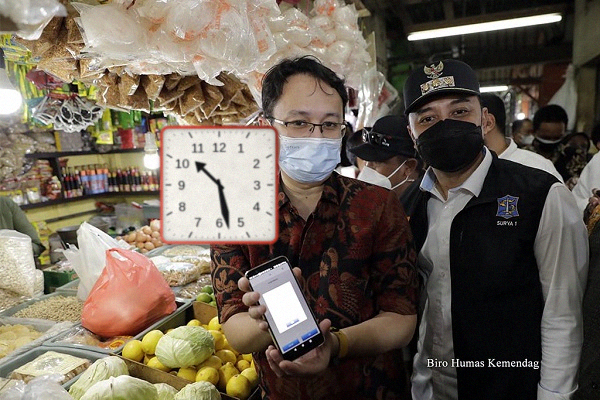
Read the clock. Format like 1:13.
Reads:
10:28
